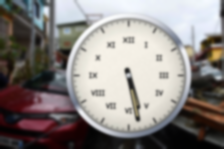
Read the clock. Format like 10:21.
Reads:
5:28
